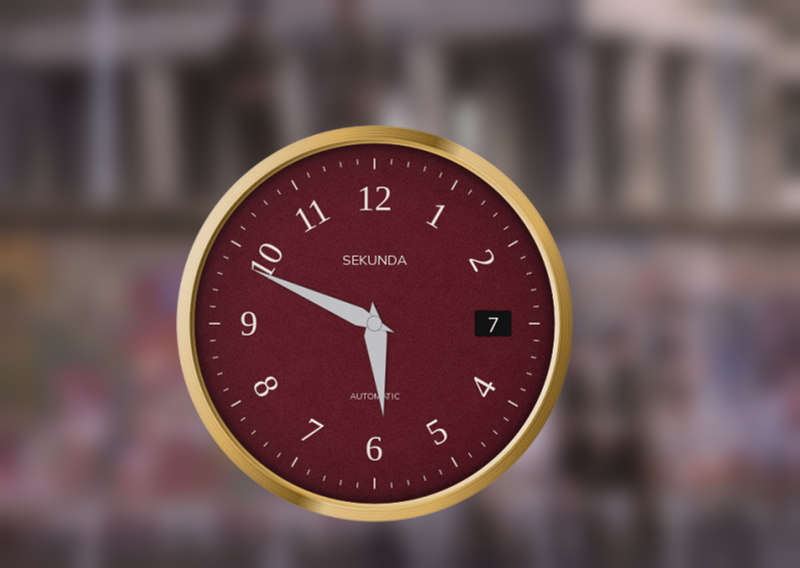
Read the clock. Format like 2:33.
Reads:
5:49
